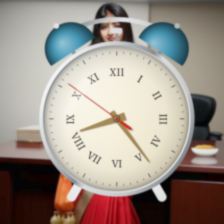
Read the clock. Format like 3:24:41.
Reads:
8:23:51
